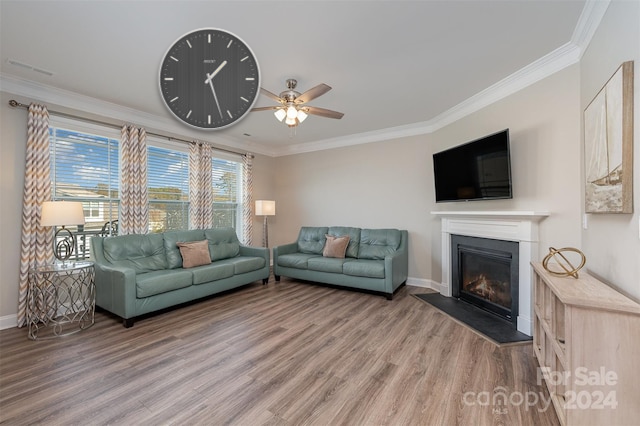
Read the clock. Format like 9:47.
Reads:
1:27
